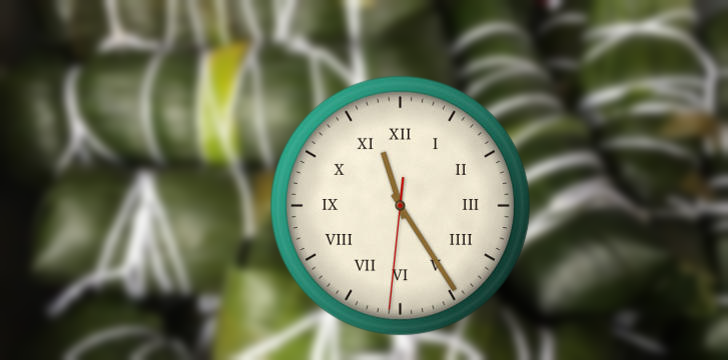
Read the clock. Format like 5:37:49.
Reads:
11:24:31
